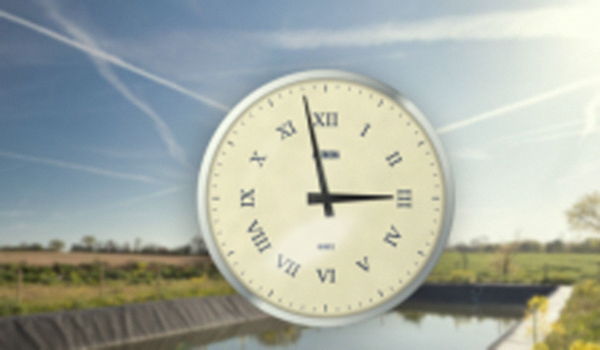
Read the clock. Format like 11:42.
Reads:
2:58
